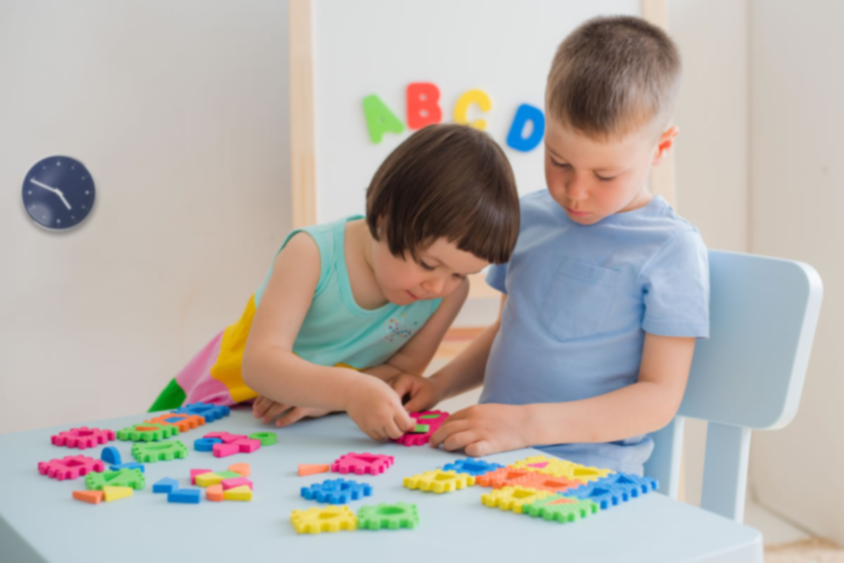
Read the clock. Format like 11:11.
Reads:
4:49
